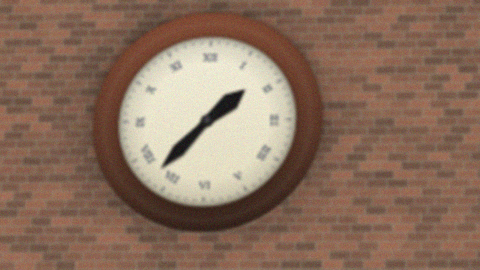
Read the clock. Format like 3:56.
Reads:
1:37
